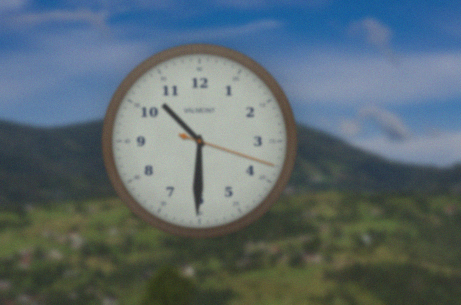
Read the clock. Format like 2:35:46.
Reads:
10:30:18
